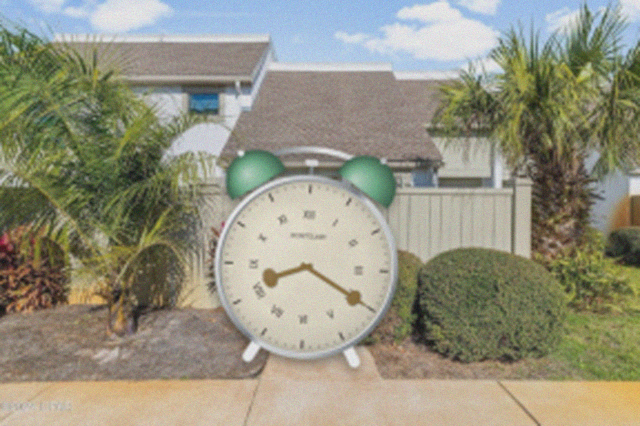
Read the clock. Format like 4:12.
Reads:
8:20
